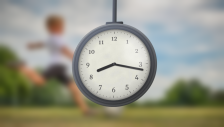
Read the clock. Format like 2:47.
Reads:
8:17
